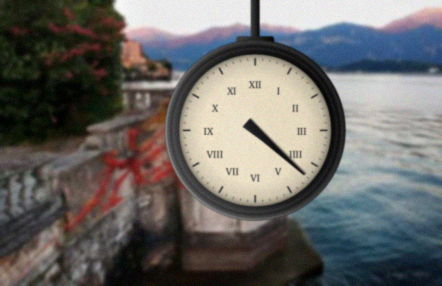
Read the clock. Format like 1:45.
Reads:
4:22
